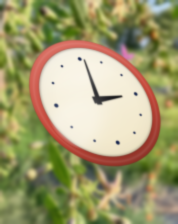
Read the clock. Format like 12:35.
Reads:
3:01
